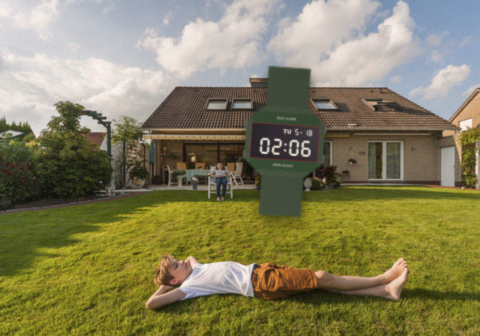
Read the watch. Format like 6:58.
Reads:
2:06
